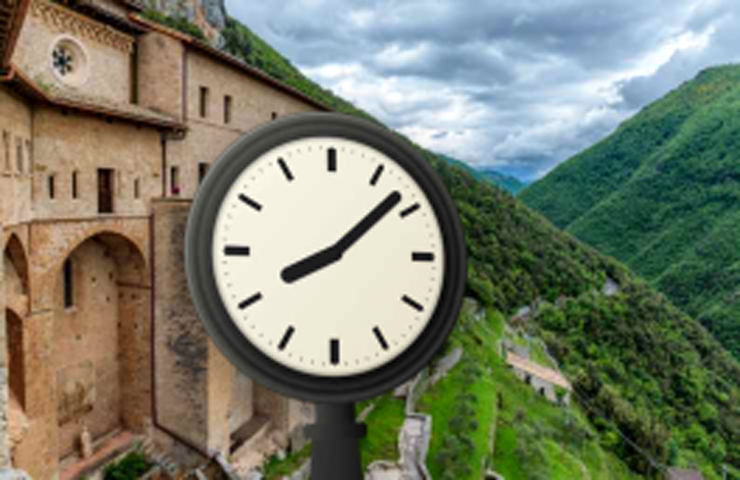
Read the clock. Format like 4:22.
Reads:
8:08
